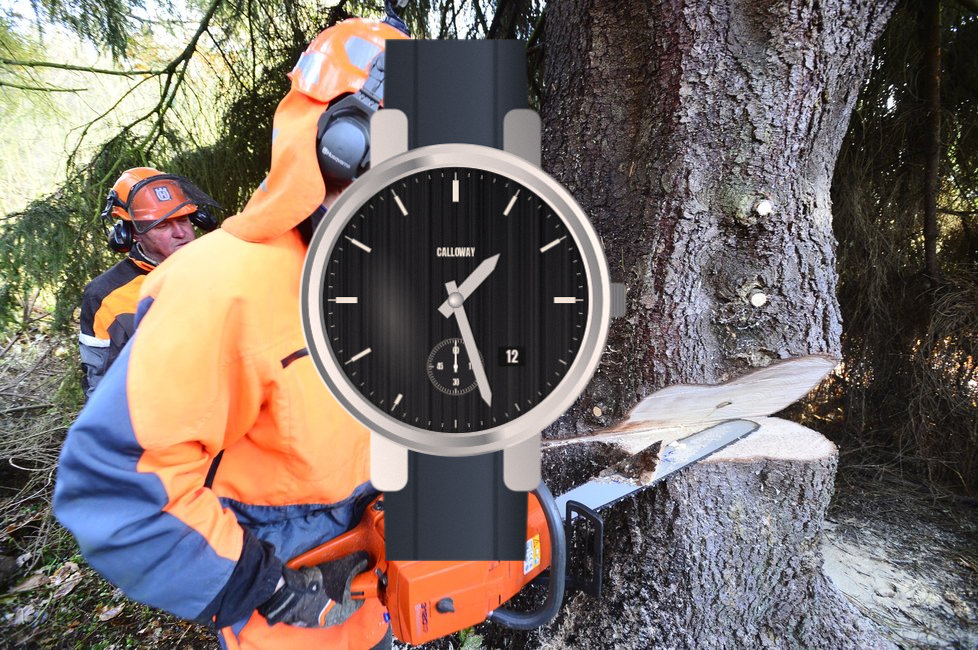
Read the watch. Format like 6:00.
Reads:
1:27
